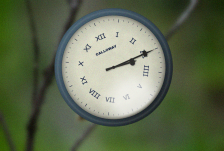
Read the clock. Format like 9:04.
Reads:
3:15
